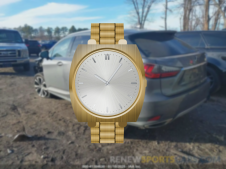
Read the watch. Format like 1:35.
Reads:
10:06
